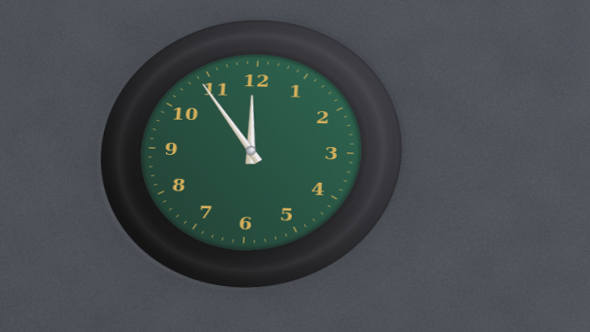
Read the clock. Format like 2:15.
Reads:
11:54
